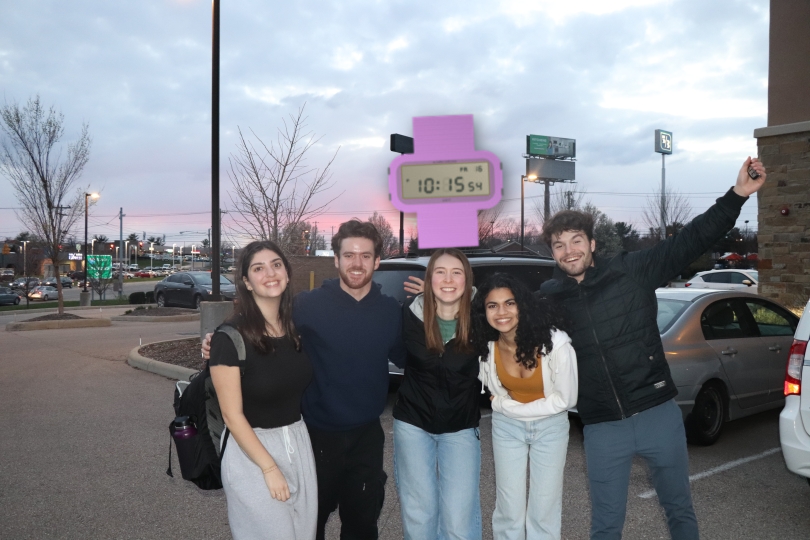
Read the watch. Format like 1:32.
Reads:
10:15
